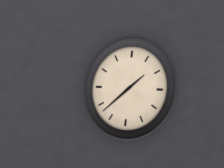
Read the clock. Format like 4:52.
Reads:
1:38
